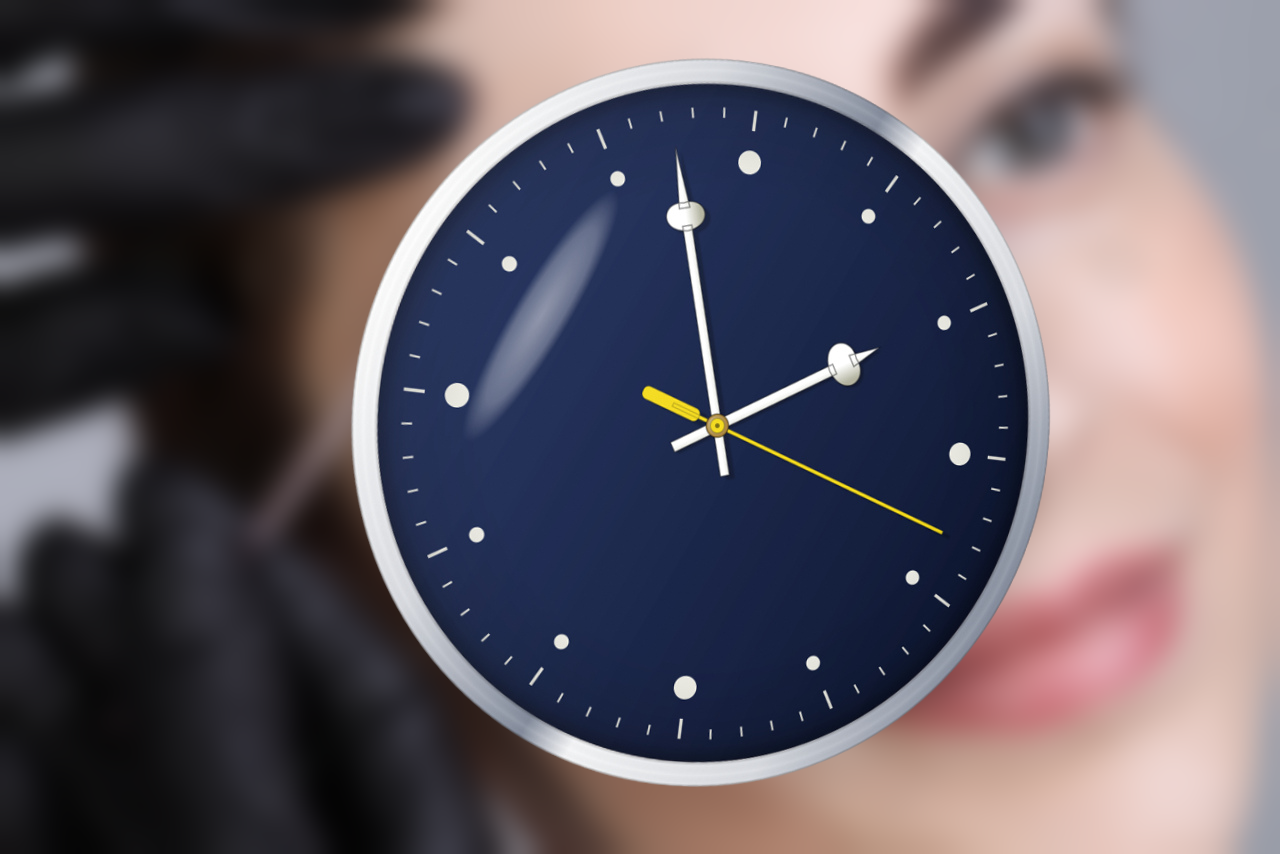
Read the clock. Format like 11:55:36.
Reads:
1:57:18
